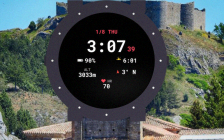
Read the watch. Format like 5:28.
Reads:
3:07
